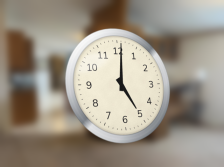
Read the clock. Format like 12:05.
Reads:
5:01
